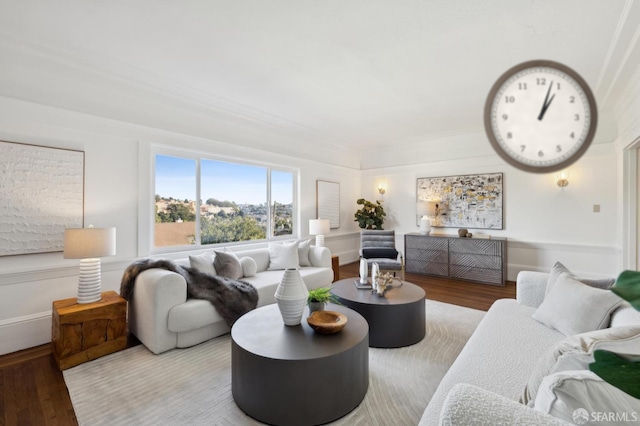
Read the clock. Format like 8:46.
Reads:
1:03
